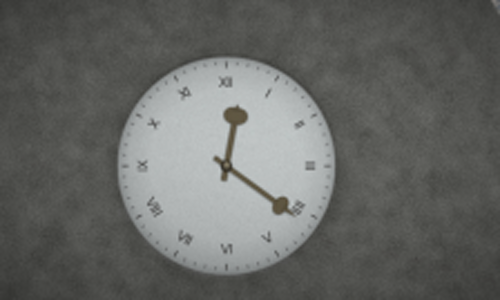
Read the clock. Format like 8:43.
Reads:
12:21
